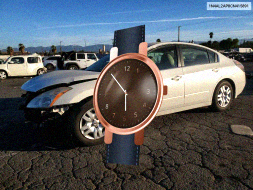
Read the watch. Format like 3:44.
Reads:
5:53
